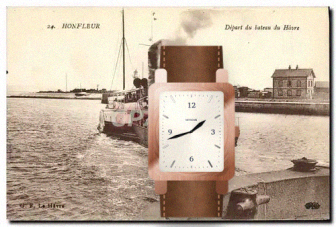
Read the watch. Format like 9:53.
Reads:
1:42
